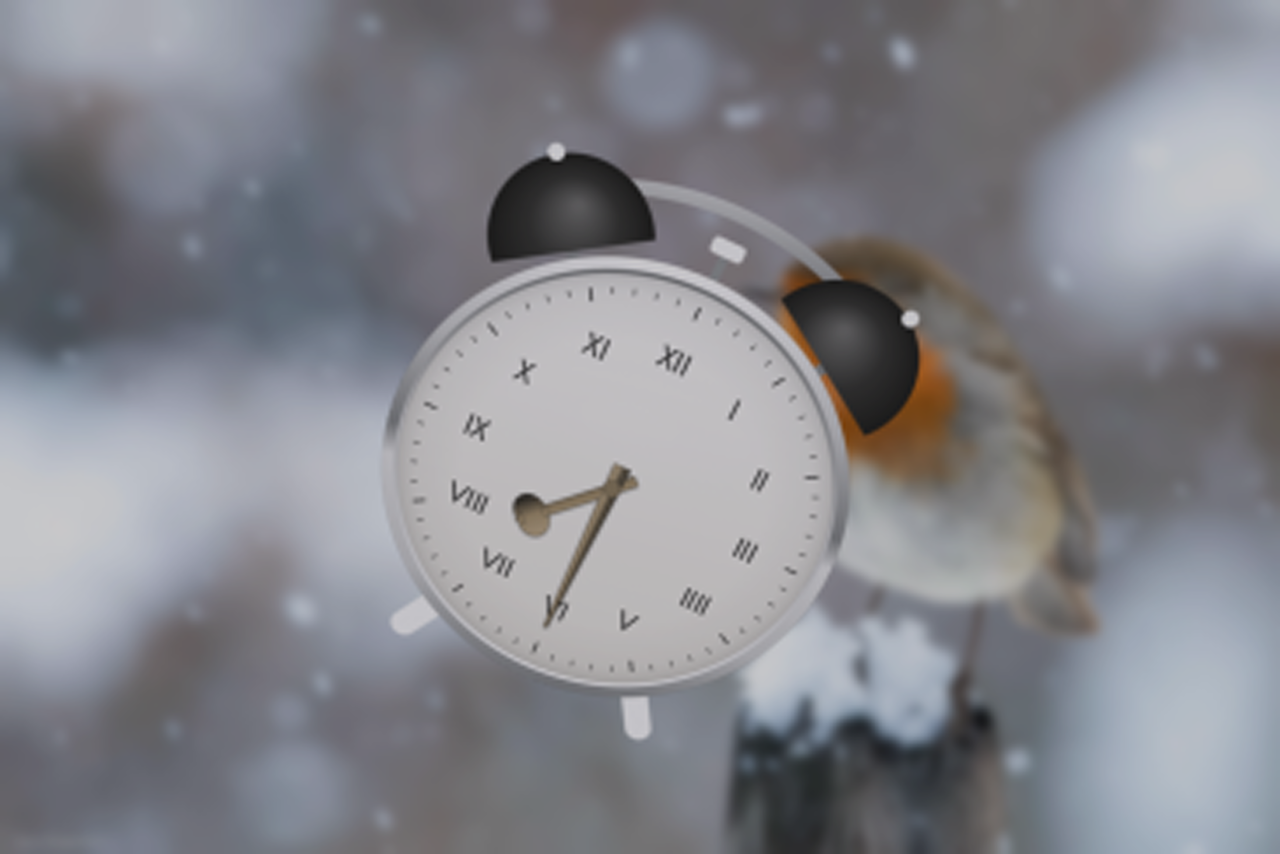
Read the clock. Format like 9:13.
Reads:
7:30
